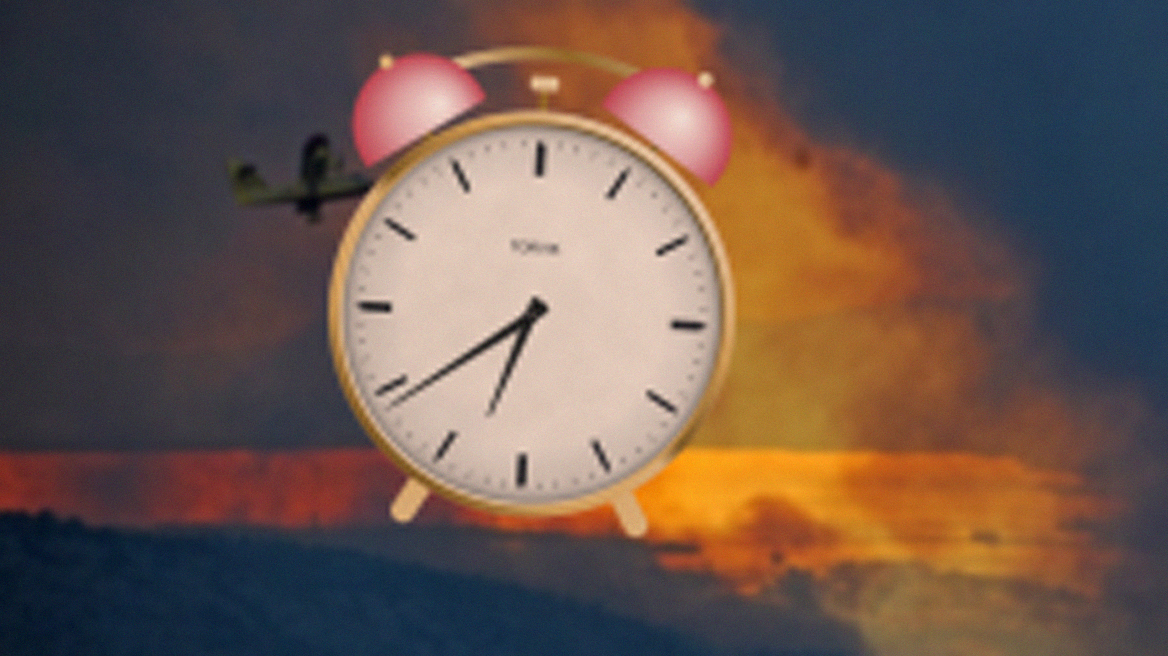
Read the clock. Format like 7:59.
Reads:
6:39
